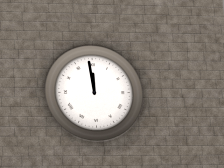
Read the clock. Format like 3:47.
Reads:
11:59
